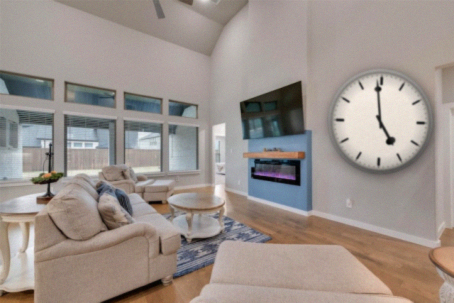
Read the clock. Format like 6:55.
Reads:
4:59
